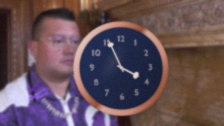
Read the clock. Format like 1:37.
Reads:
3:56
